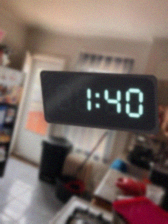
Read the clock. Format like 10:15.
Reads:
1:40
